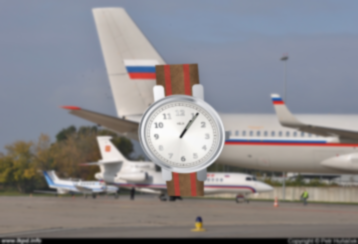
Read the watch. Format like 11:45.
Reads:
1:06
